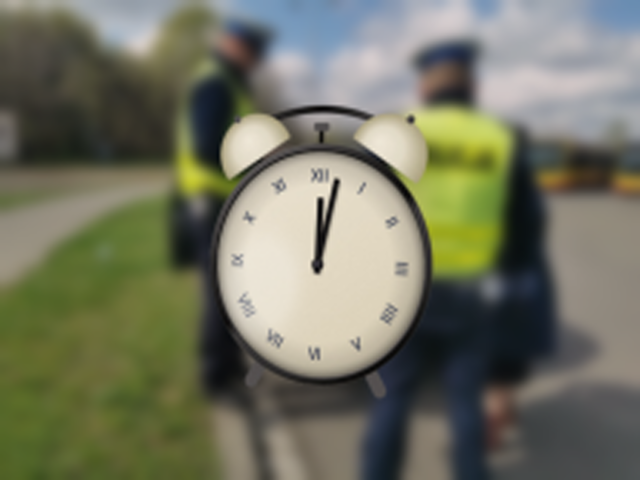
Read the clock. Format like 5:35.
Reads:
12:02
